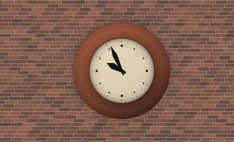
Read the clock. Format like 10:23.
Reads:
9:56
